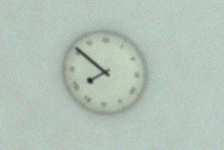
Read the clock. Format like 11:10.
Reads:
7:51
